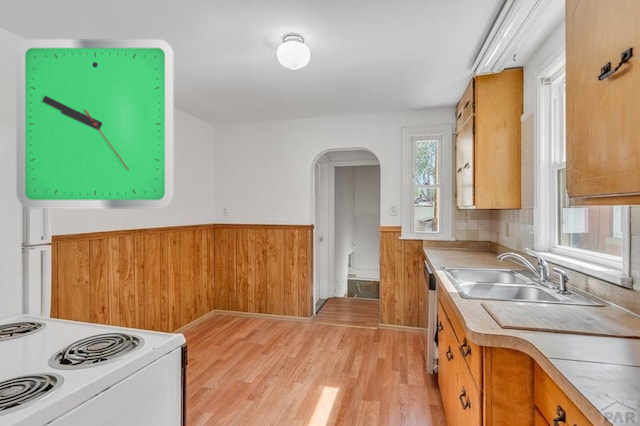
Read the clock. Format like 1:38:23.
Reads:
9:49:24
